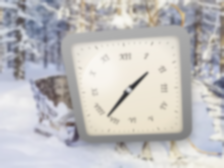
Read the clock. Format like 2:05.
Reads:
1:37
